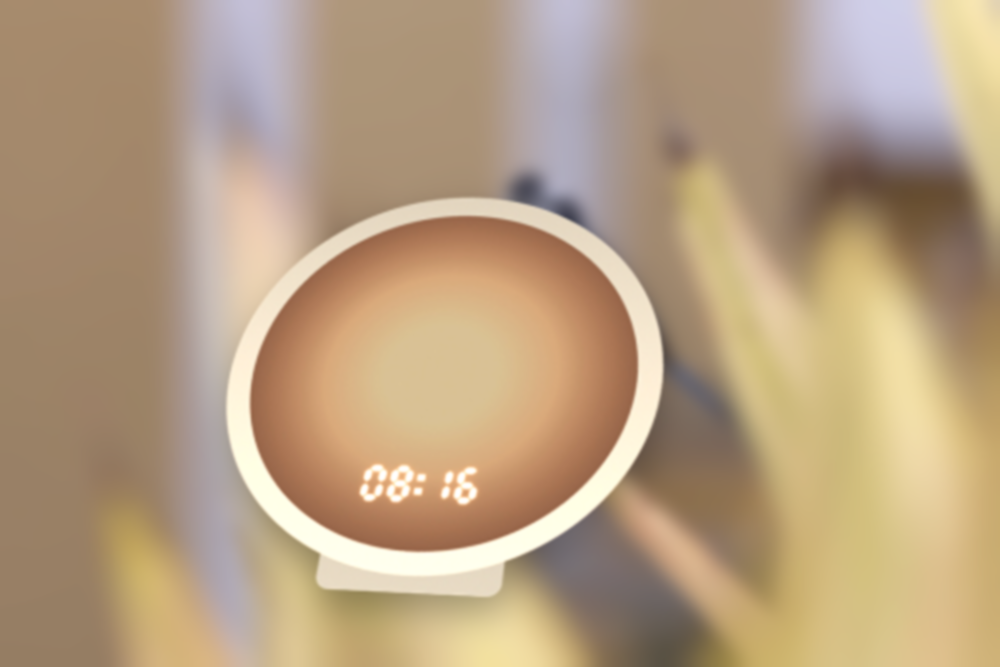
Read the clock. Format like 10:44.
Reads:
8:16
